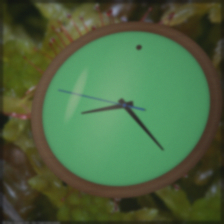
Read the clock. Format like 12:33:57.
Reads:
8:21:46
